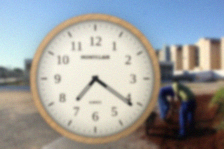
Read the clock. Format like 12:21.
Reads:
7:21
